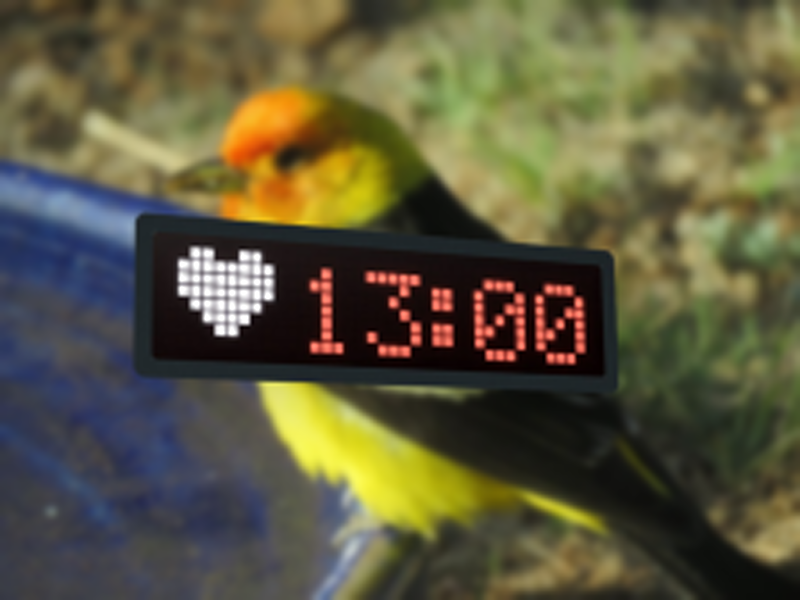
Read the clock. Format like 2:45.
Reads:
13:00
